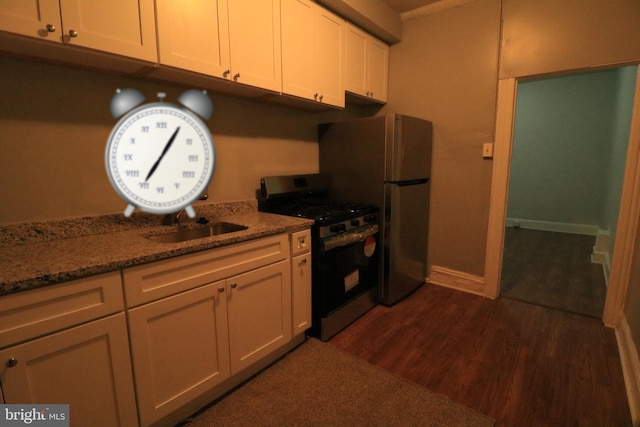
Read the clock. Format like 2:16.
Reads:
7:05
